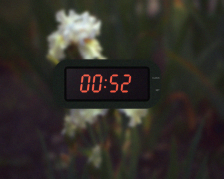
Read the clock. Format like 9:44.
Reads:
0:52
